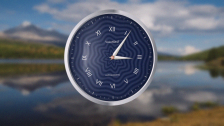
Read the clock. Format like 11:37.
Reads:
3:06
